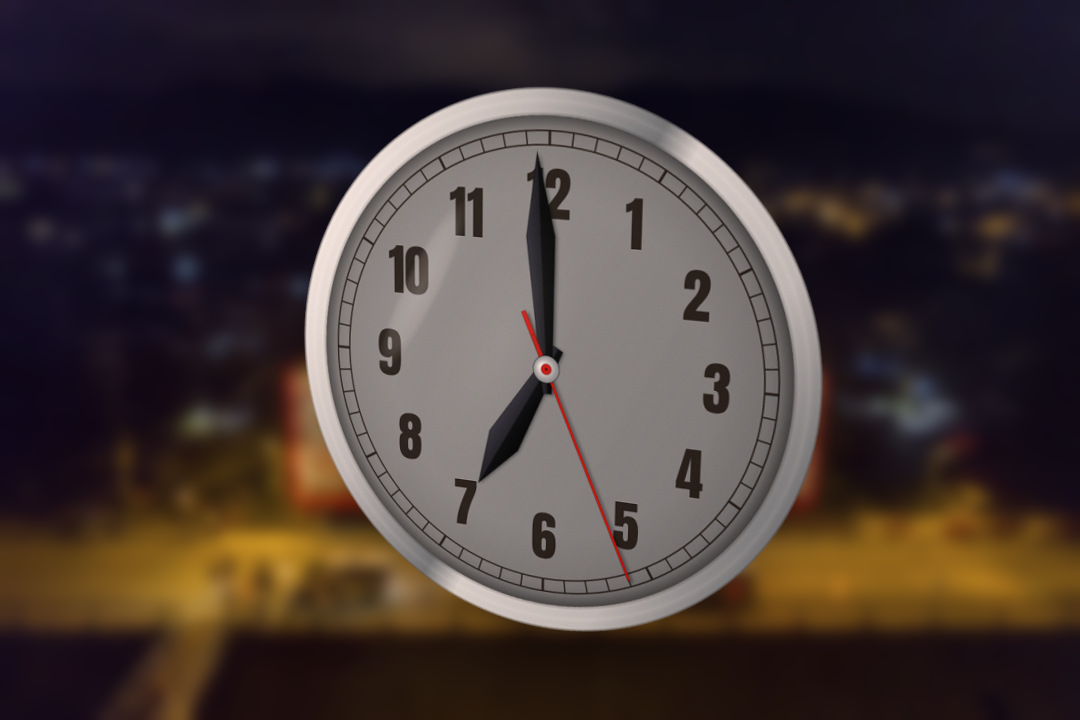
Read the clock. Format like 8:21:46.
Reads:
6:59:26
